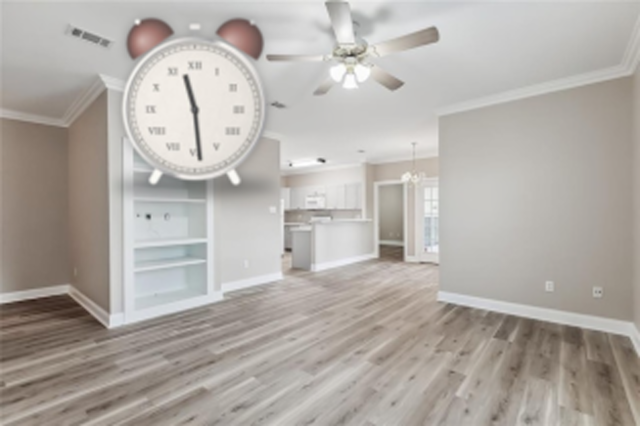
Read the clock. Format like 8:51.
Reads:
11:29
